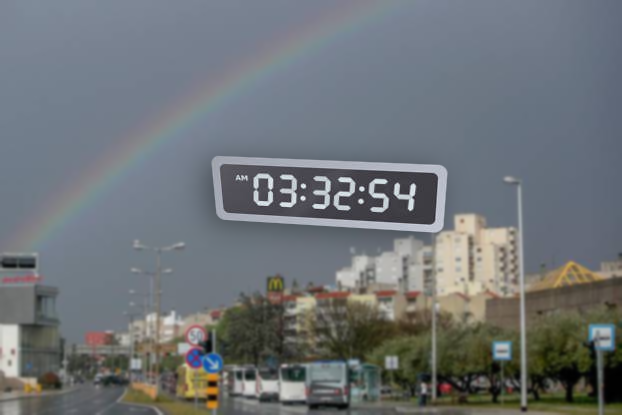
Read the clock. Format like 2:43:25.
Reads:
3:32:54
